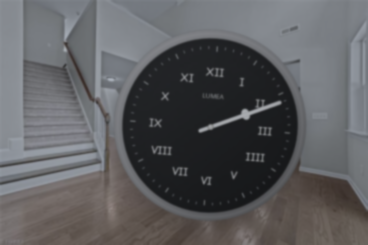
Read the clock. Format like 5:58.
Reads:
2:11
